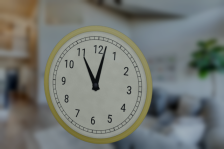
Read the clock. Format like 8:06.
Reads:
11:02
